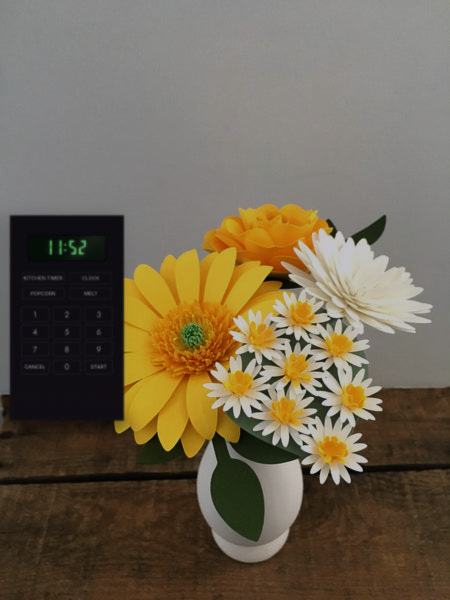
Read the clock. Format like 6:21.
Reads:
11:52
